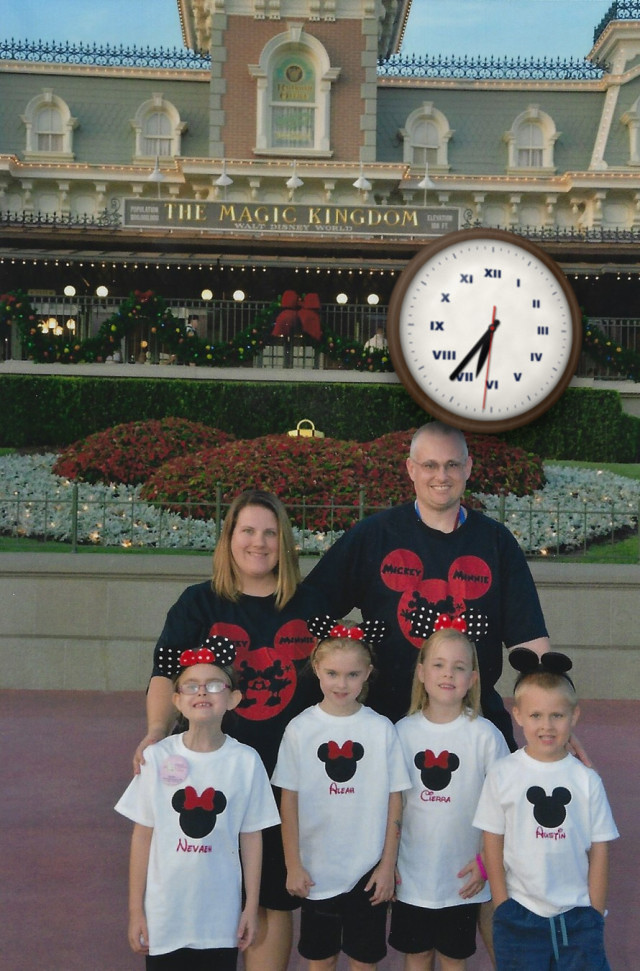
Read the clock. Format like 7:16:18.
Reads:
6:36:31
